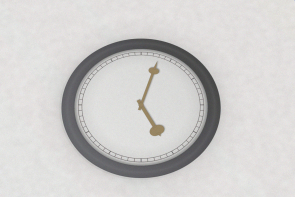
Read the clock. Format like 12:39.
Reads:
5:03
